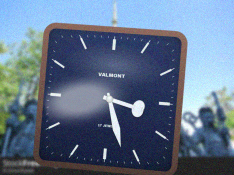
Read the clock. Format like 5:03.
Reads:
3:27
